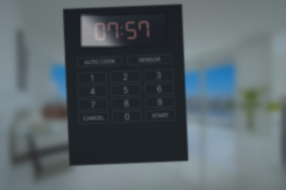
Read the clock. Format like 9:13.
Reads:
7:57
